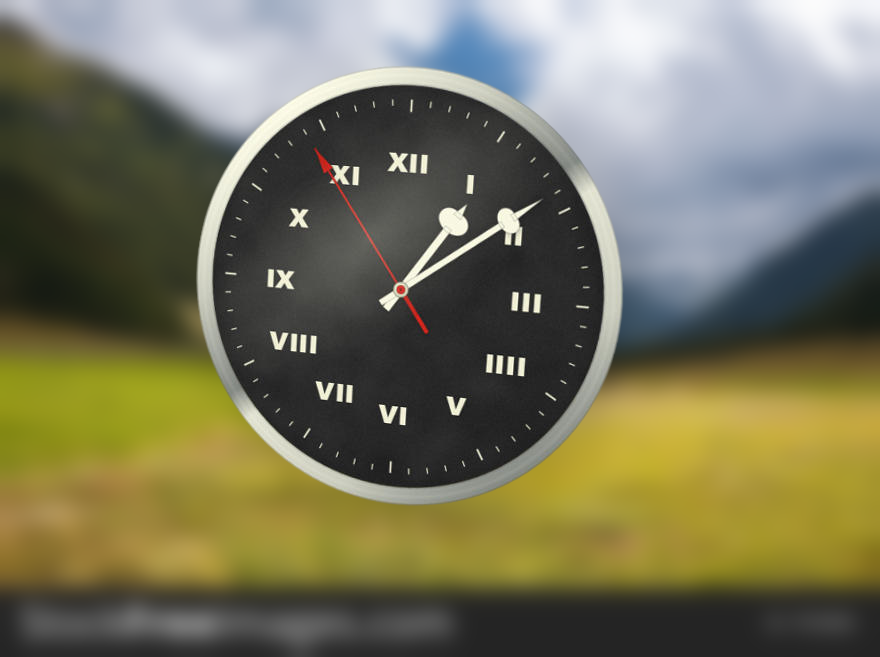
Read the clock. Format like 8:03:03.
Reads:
1:08:54
